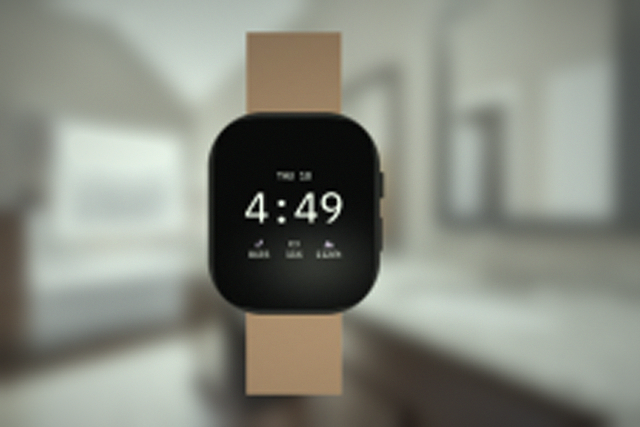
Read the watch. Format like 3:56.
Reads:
4:49
